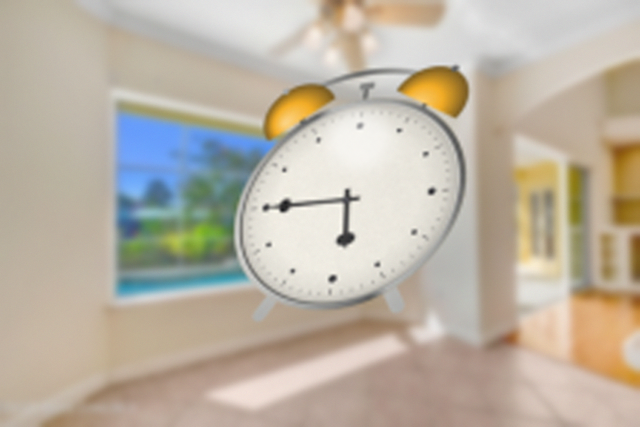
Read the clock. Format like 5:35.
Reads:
5:45
